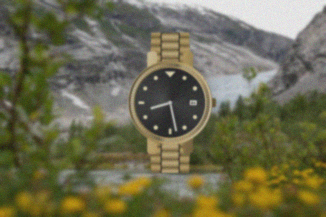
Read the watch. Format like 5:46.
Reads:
8:28
